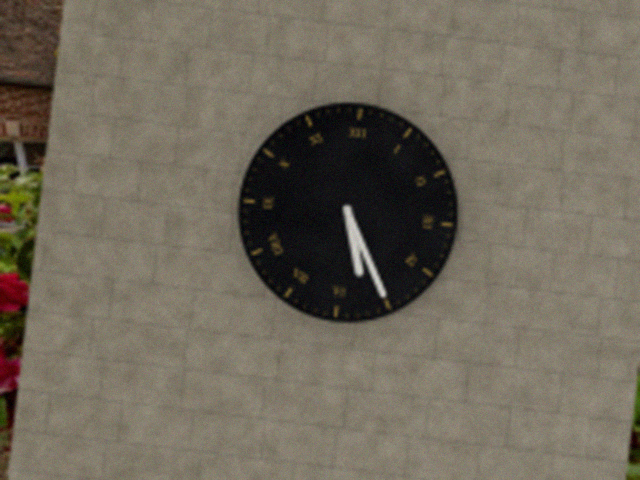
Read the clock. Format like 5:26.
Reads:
5:25
